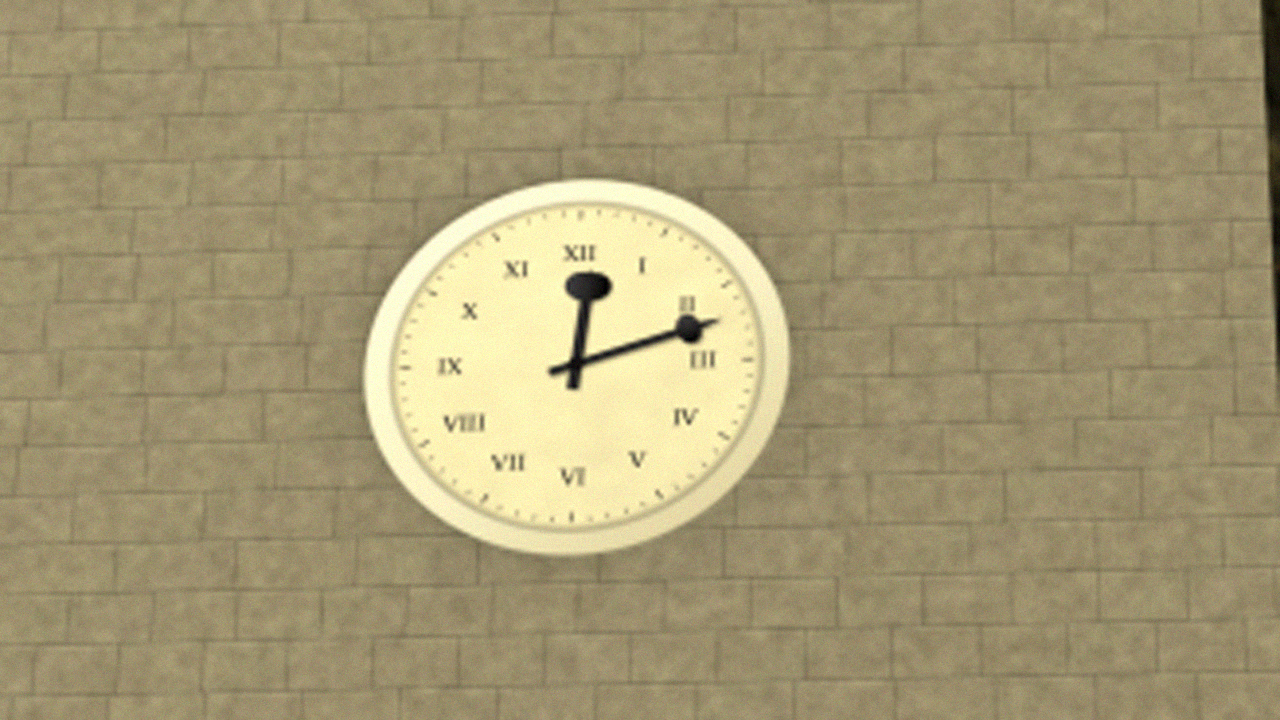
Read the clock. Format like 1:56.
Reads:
12:12
